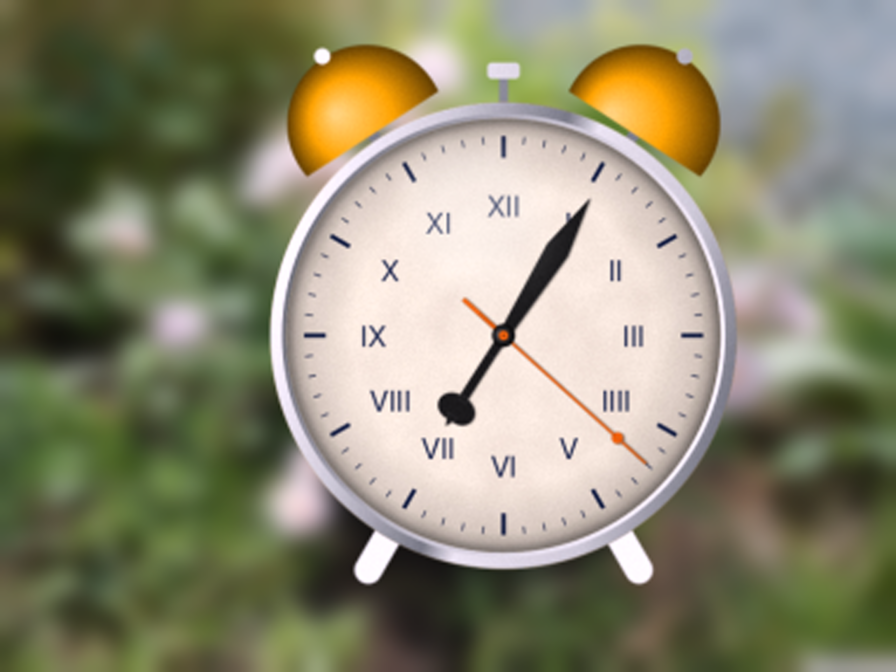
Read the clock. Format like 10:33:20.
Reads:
7:05:22
